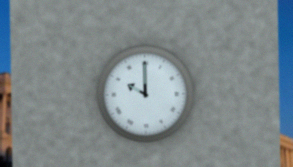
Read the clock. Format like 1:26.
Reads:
10:00
